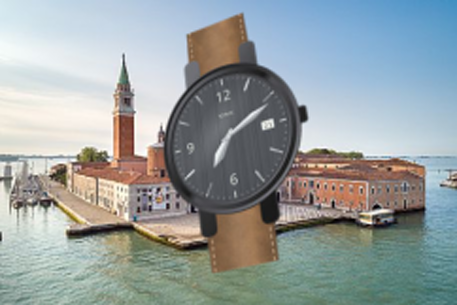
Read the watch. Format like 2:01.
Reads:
7:11
